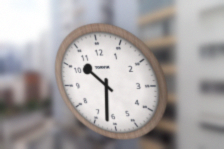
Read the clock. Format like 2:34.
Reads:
10:32
